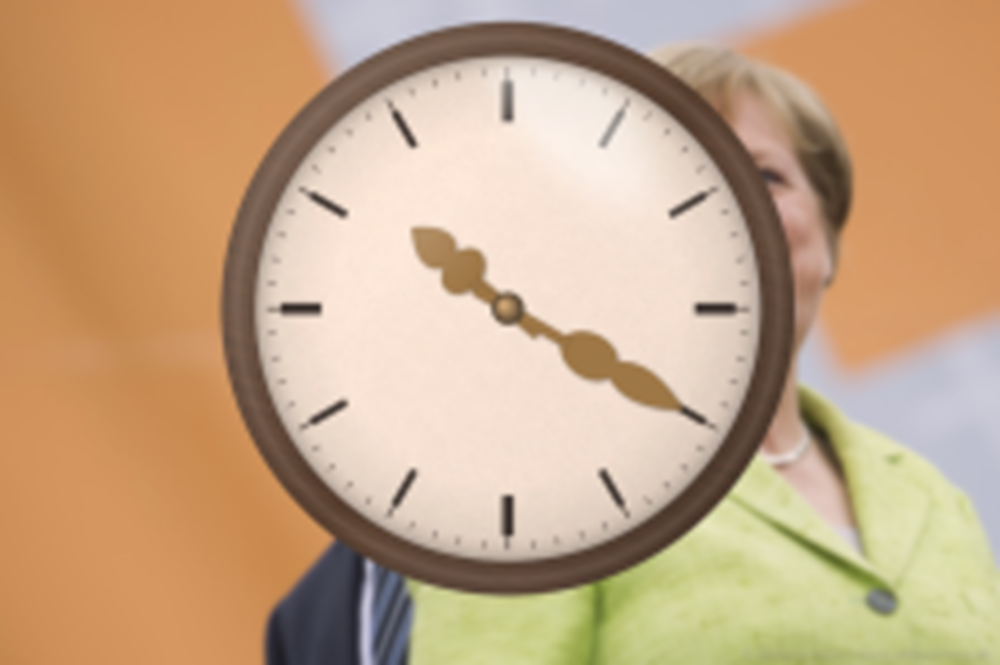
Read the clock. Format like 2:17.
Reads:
10:20
